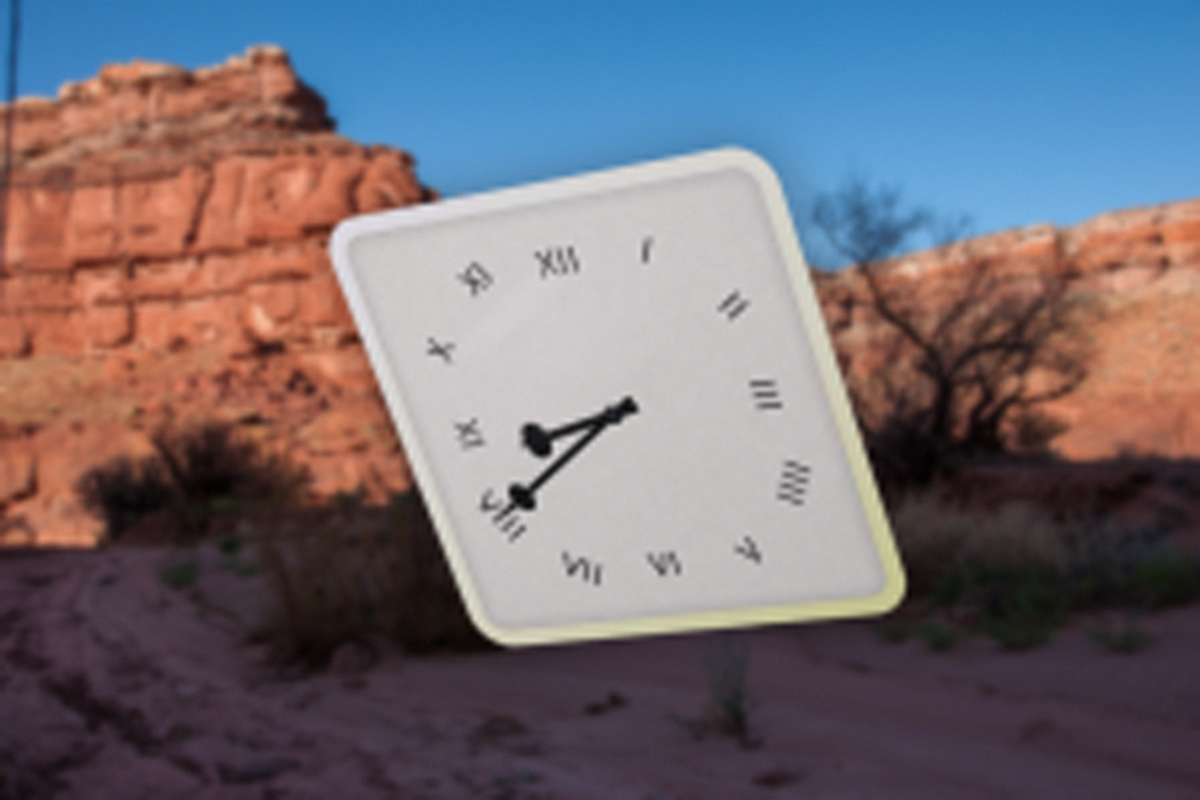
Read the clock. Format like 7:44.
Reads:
8:40
